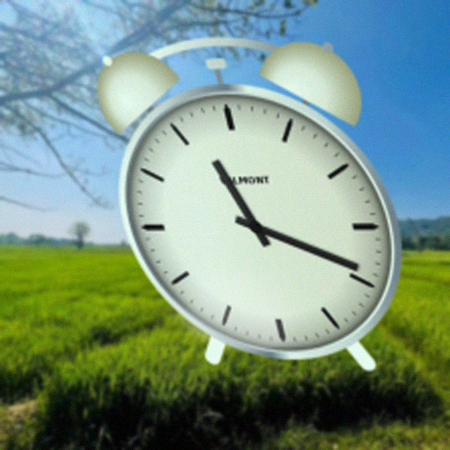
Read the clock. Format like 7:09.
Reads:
11:19
